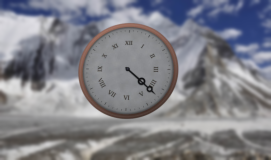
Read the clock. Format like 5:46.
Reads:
4:22
